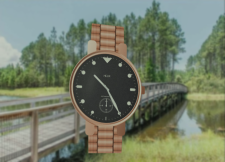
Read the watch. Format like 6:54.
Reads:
10:25
